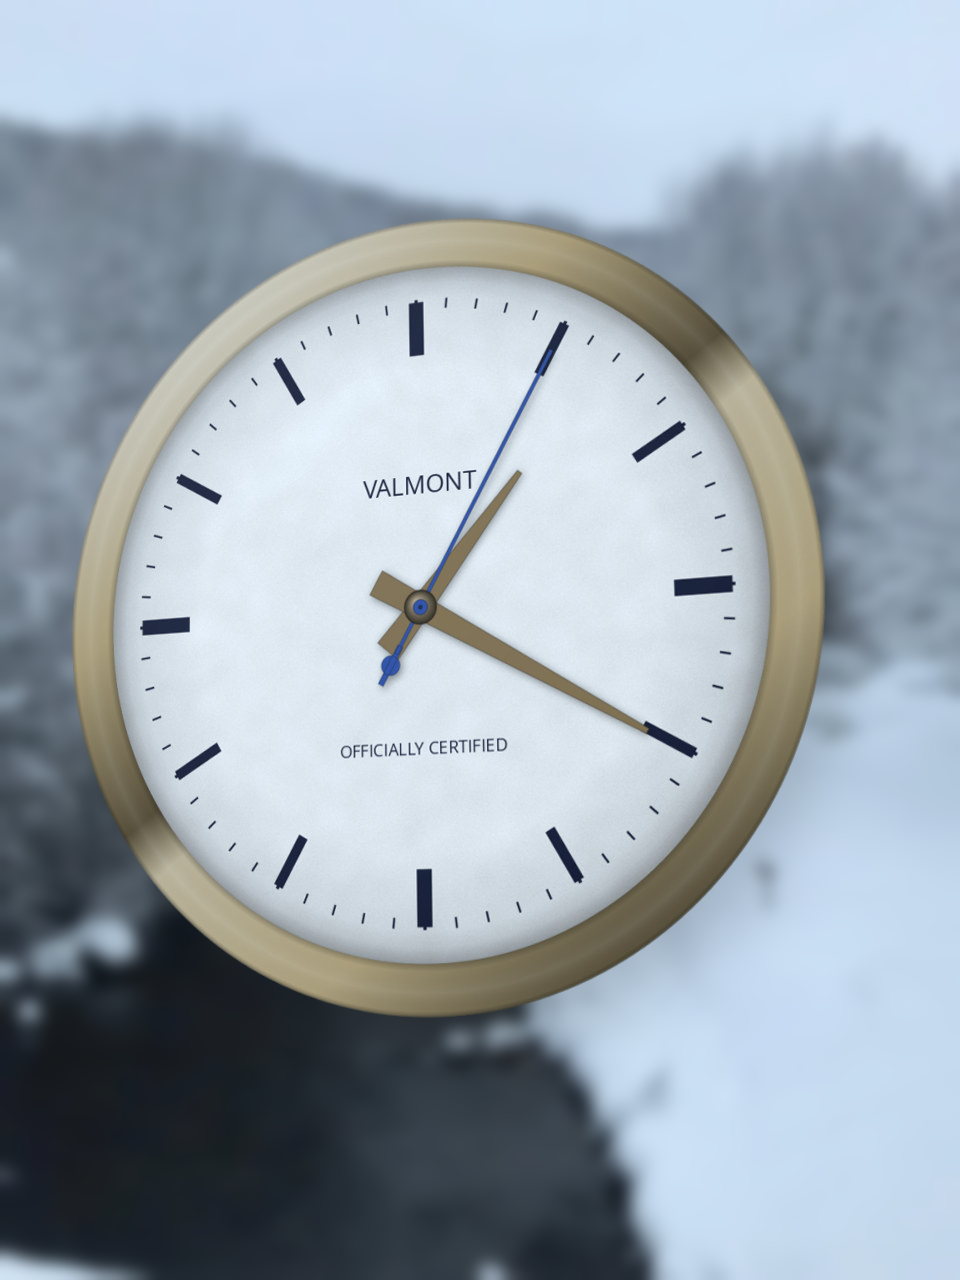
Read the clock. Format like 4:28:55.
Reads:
1:20:05
